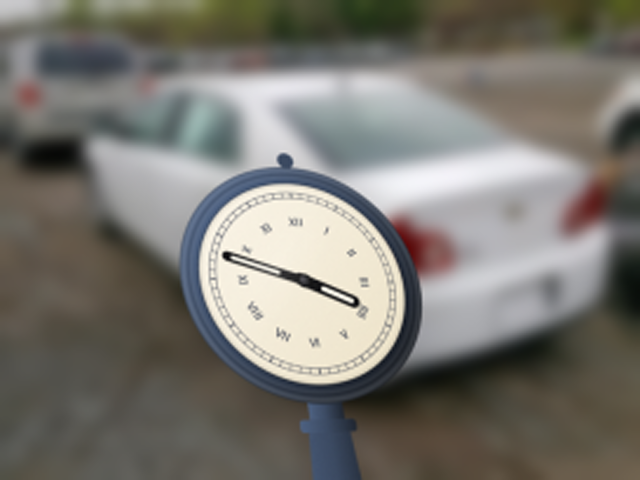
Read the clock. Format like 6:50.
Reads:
3:48
